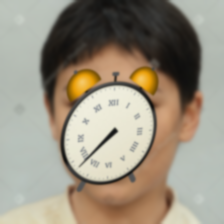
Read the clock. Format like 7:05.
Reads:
7:38
